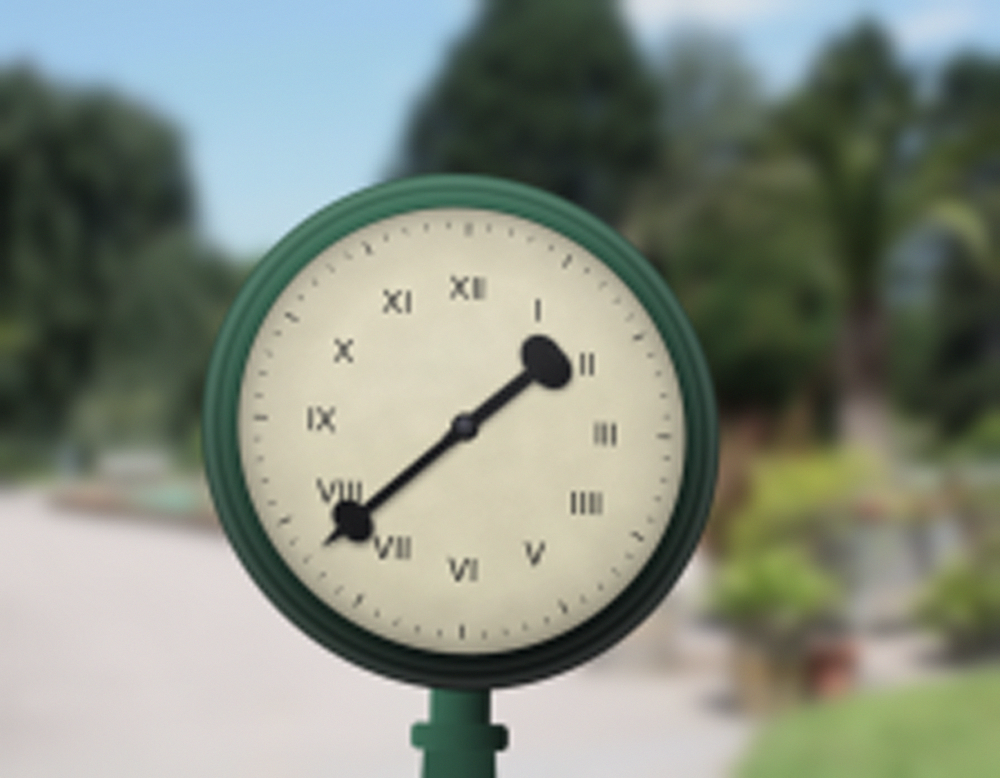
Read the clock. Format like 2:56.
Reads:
1:38
